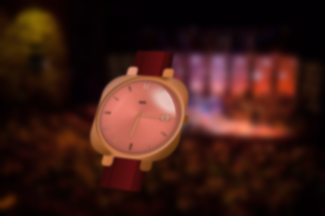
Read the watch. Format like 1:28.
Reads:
6:15
